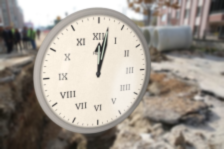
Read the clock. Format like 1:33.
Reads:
12:02
